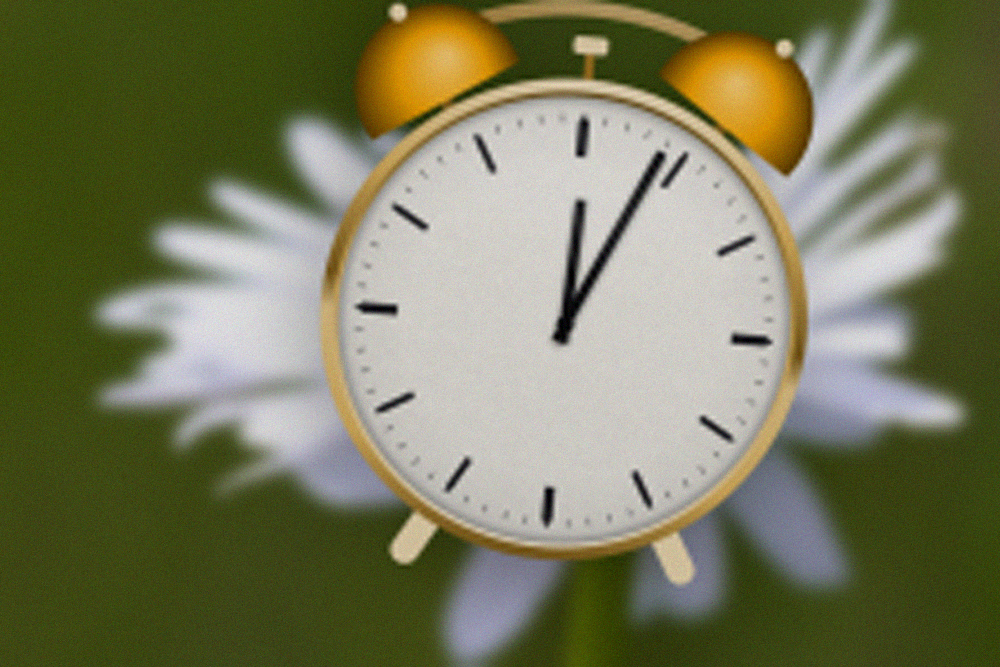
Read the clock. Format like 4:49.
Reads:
12:04
